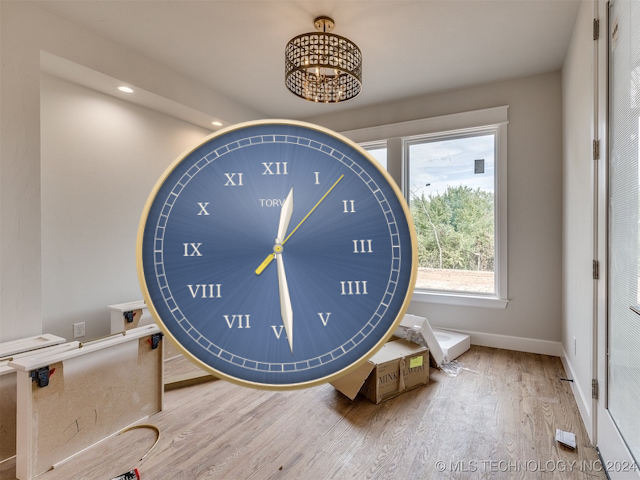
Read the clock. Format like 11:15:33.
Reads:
12:29:07
